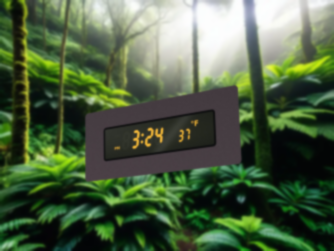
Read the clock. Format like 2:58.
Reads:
3:24
